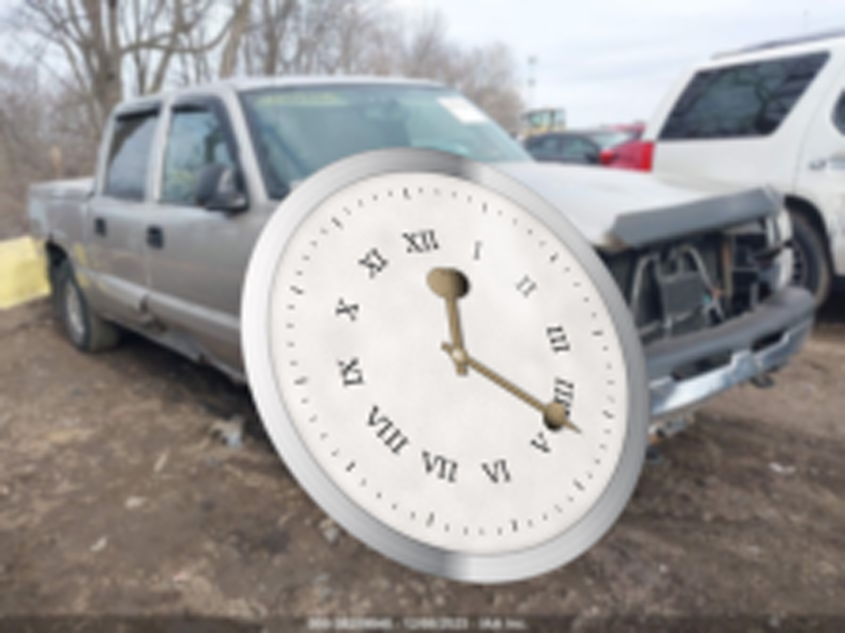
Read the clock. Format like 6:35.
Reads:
12:22
